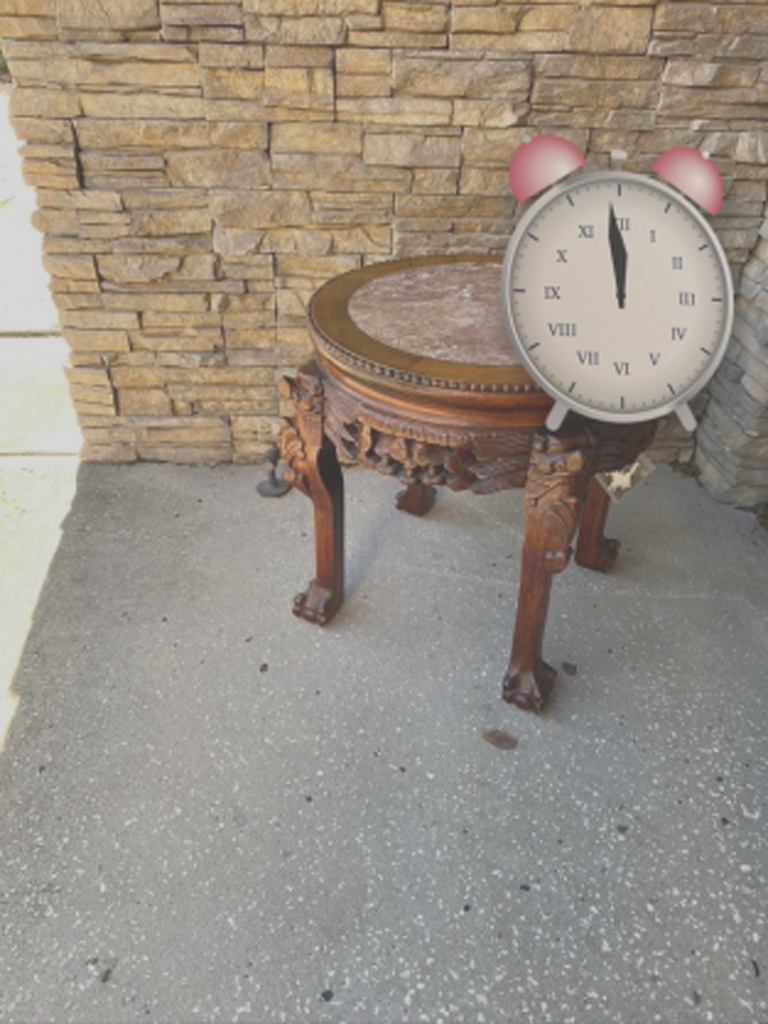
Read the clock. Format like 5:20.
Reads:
11:59
